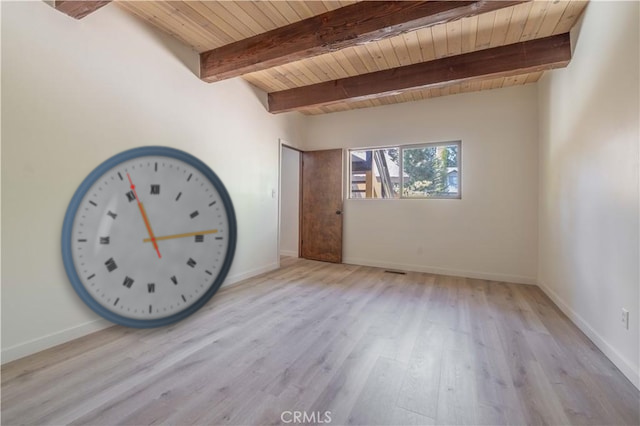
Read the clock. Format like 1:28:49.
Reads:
11:13:56
